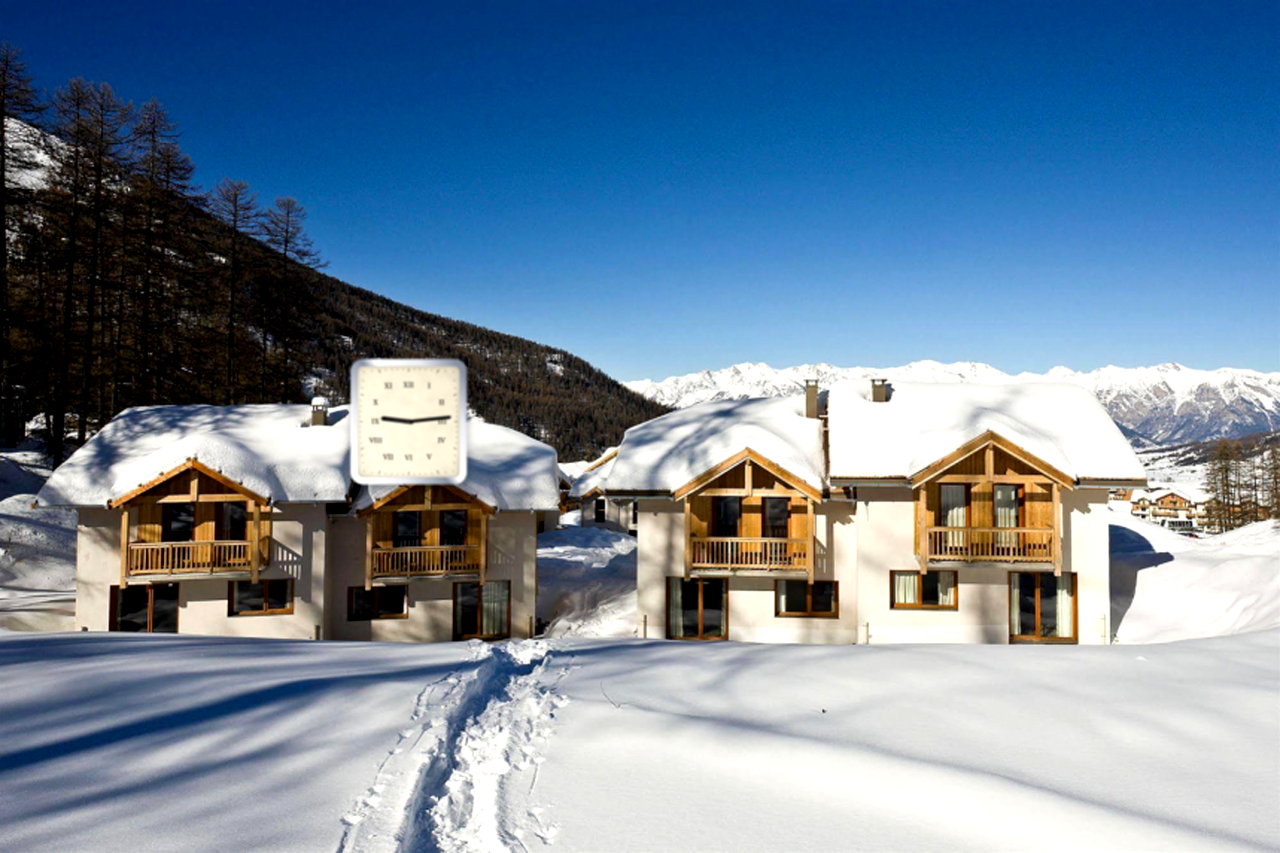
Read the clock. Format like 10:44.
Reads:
9:14
